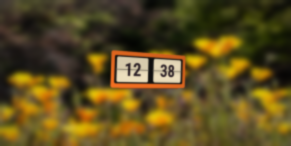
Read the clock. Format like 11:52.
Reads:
12:38
